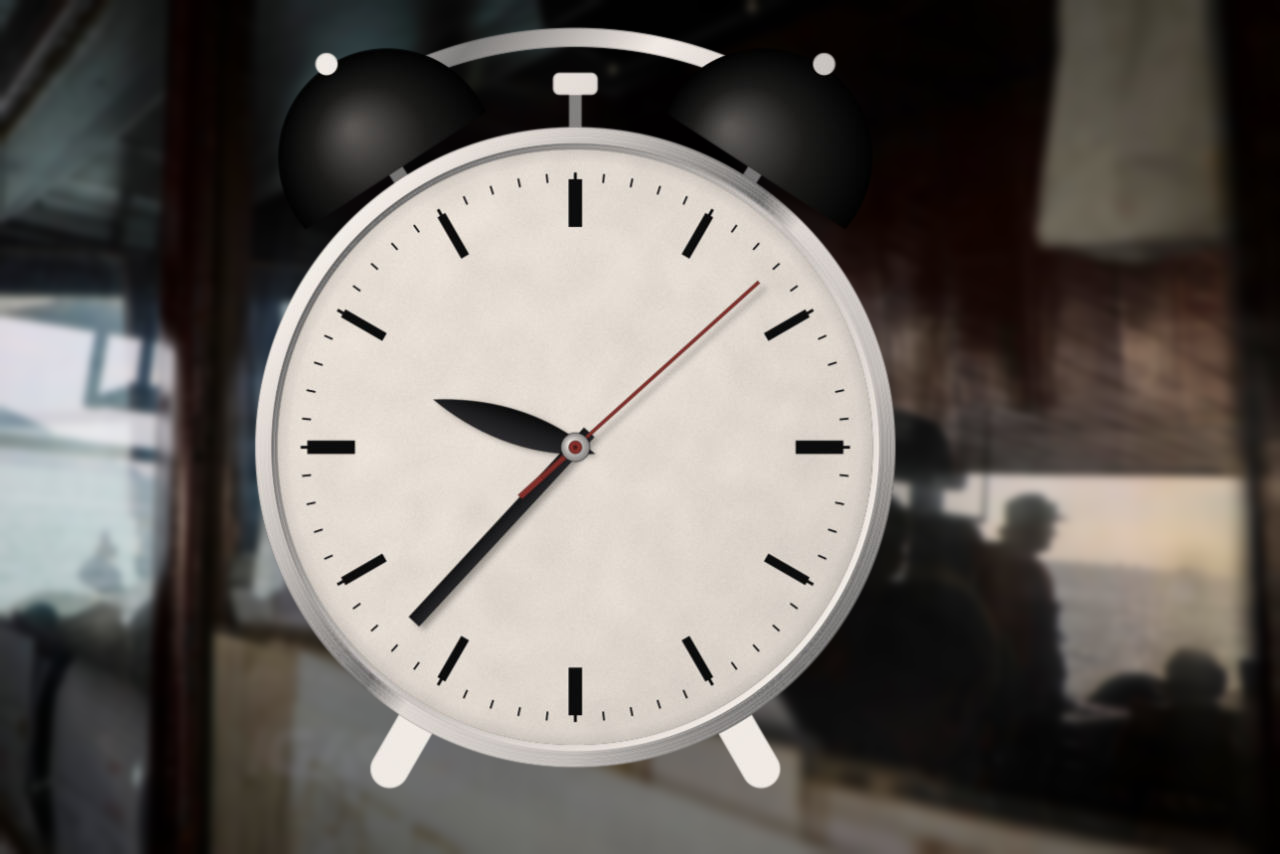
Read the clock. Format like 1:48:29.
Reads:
9:37:08
